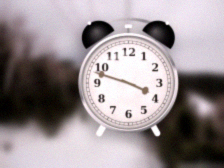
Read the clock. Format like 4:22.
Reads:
3:48
